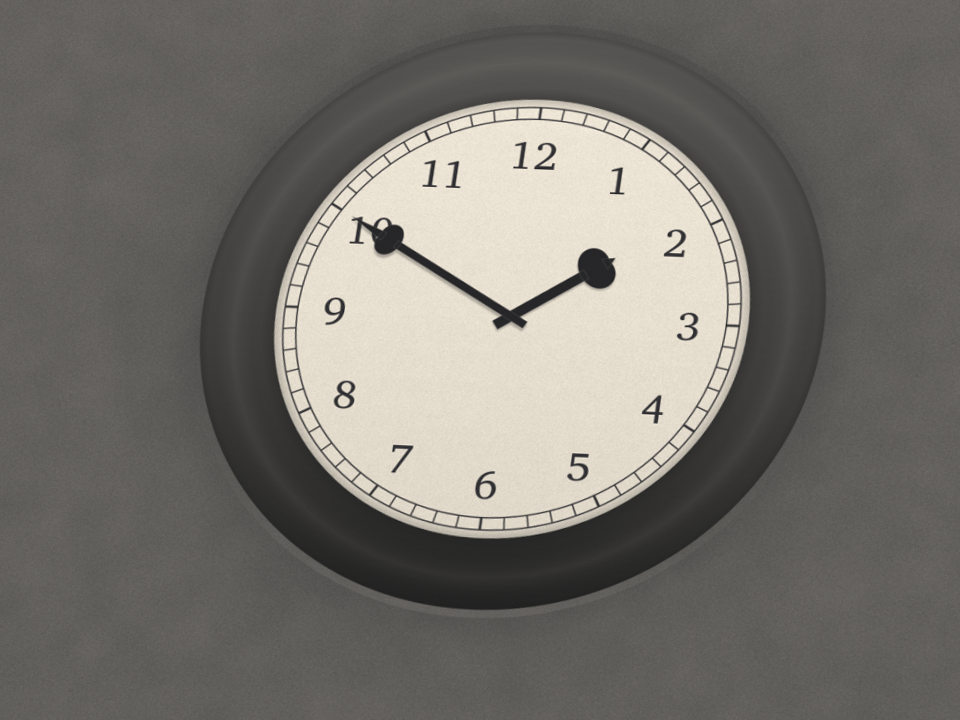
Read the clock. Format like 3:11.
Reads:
1:50
